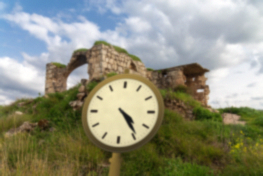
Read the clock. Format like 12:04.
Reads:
4:24
